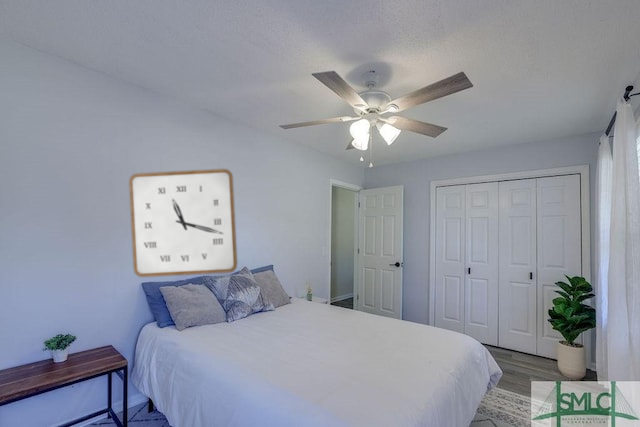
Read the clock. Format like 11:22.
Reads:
11:18
